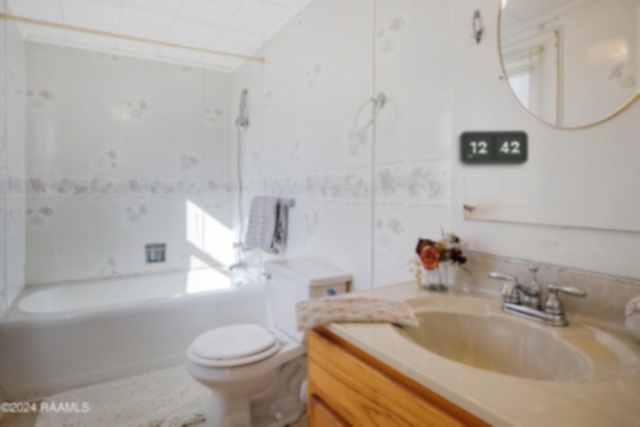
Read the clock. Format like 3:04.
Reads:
12:42
